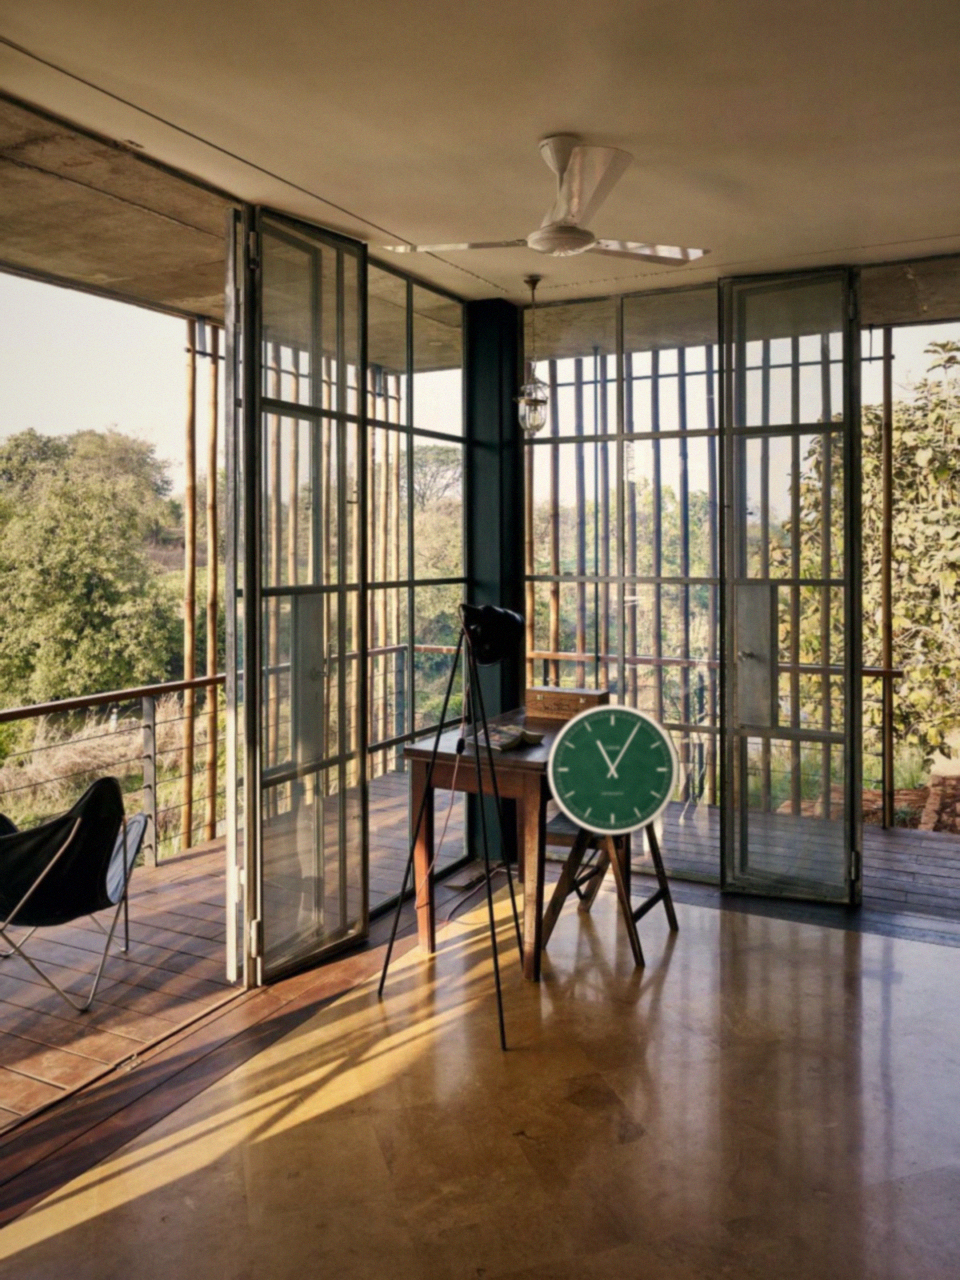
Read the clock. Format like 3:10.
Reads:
11:05
